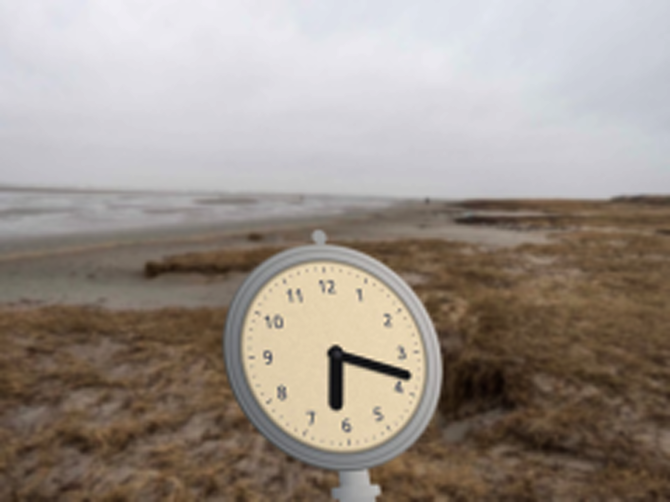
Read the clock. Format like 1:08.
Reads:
6:18
